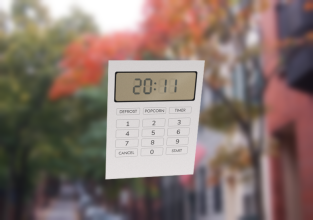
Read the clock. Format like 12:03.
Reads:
20:11
